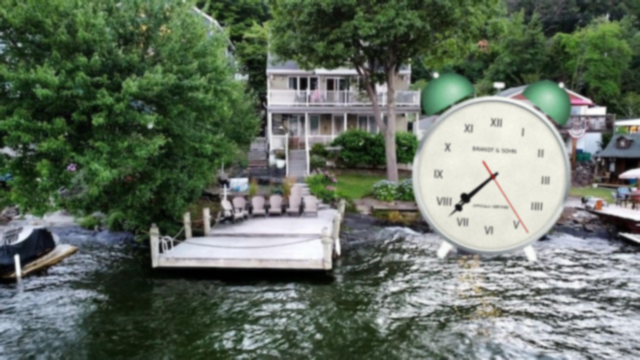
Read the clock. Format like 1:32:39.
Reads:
7:37:24
